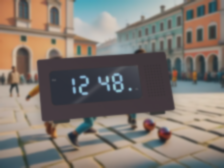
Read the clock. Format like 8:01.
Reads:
12:48
